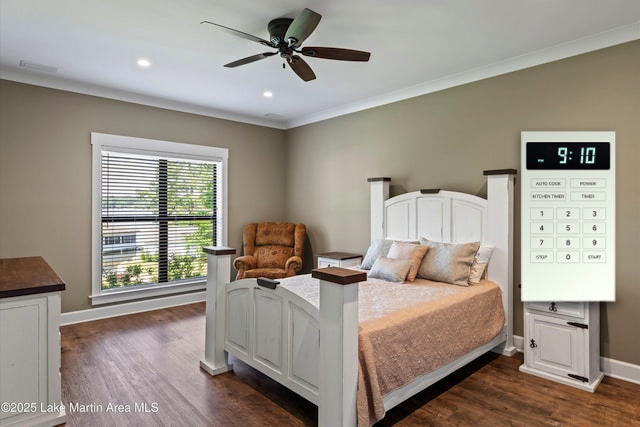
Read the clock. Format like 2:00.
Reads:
9:10
